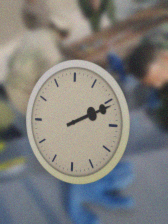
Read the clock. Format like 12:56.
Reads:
2:11
